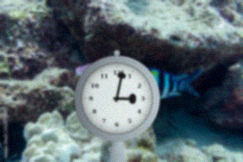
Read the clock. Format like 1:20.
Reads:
3:02
